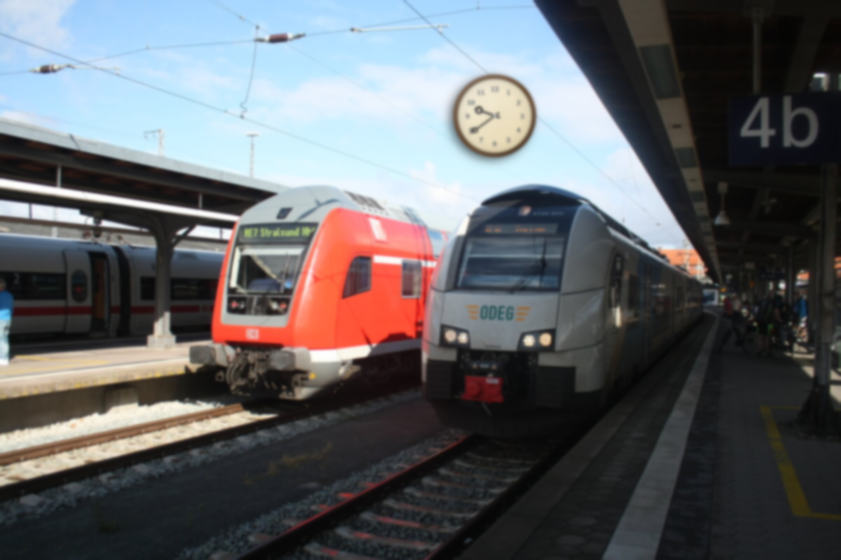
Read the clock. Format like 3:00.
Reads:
9:39
